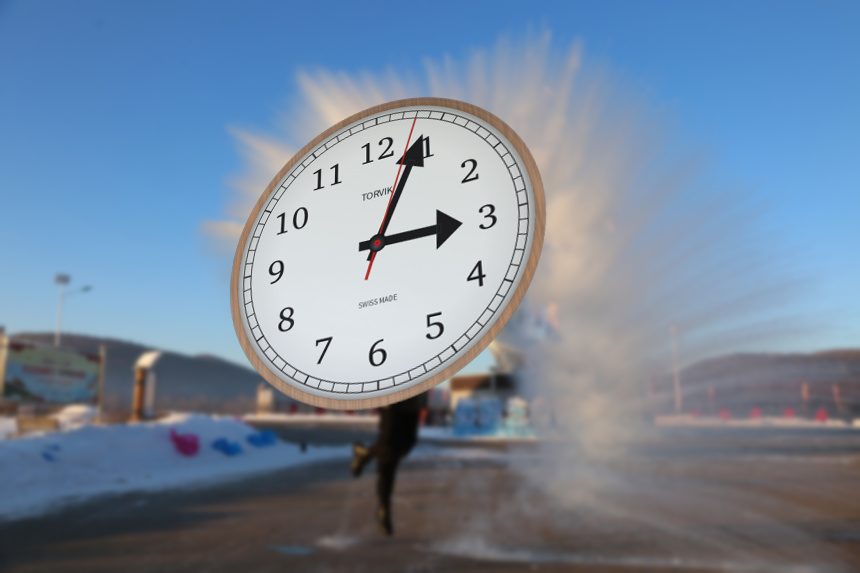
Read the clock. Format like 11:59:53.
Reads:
3:04:03
